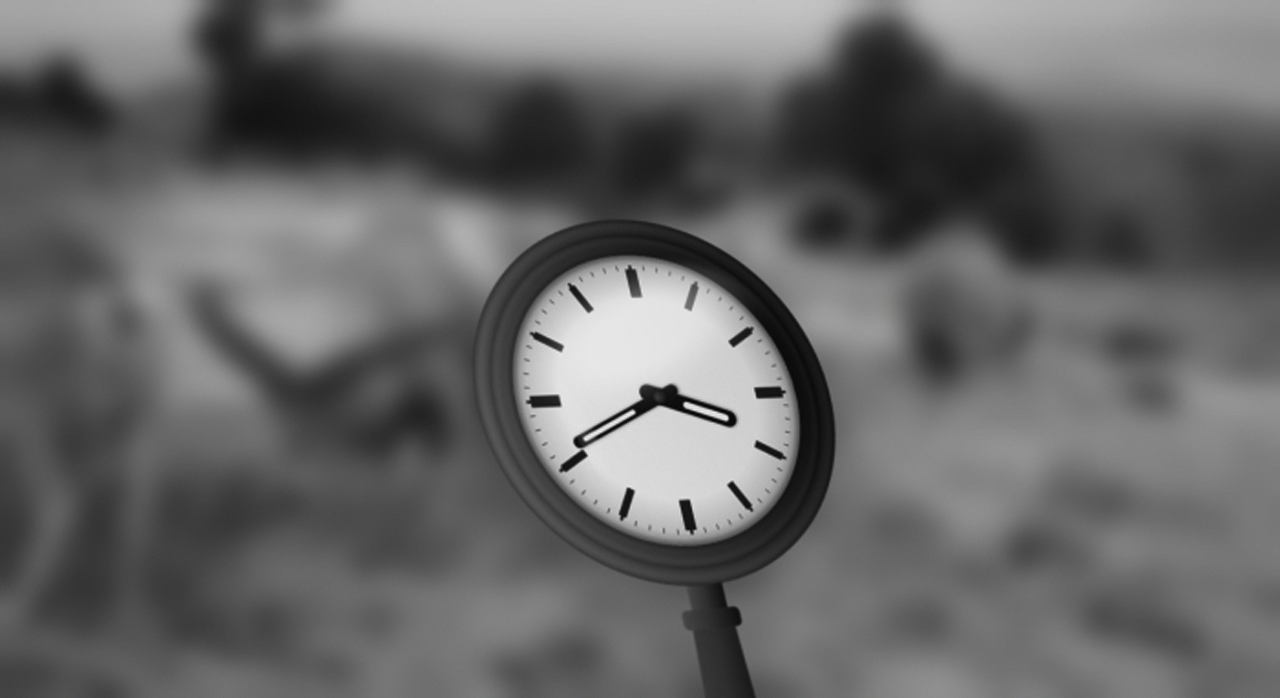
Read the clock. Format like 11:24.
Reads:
3:41
